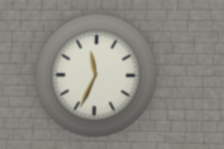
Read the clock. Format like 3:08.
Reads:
11:34
